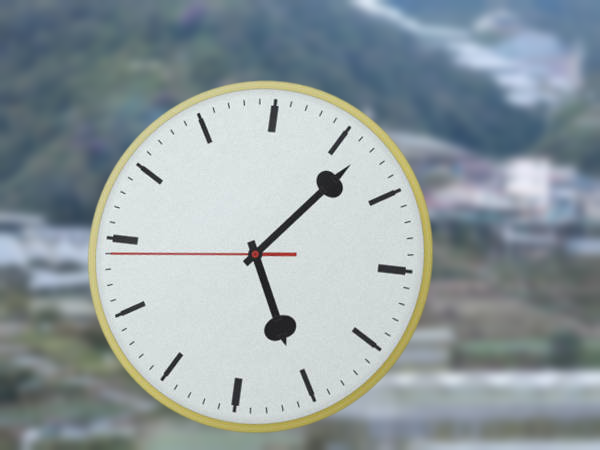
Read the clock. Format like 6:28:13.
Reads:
5:06:44
